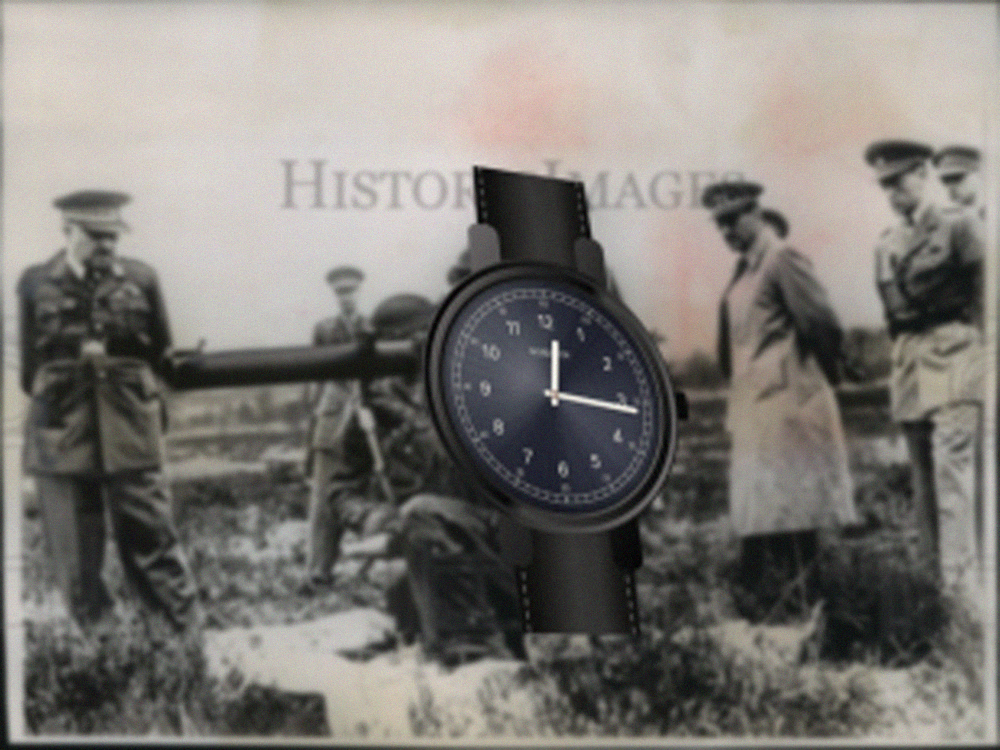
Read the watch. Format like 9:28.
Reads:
12:16
